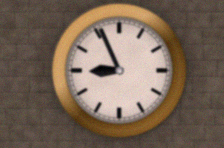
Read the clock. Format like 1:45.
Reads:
8:56
